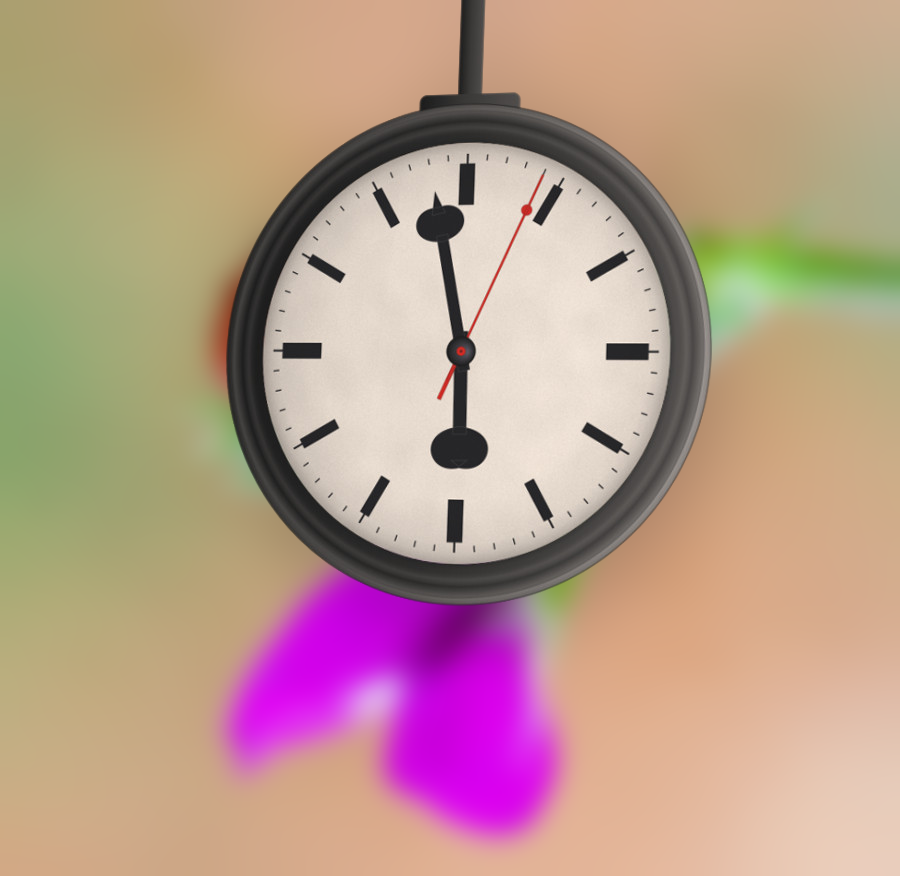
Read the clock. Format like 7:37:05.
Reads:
5:58:04
